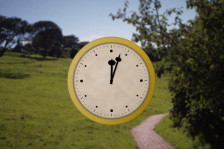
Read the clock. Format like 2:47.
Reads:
12:03
